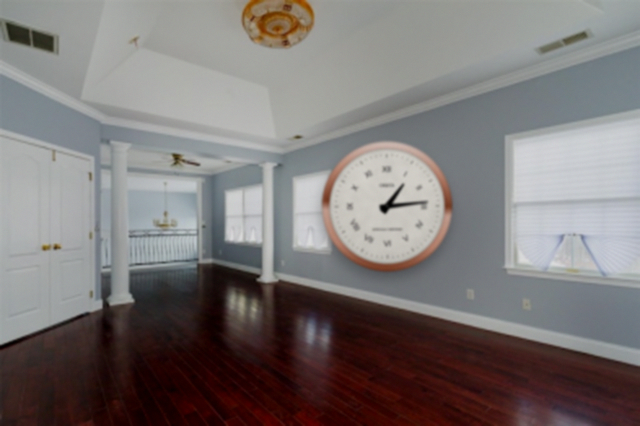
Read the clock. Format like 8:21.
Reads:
1:14
